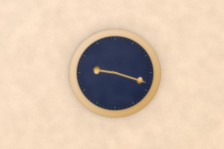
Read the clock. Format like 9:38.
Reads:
9:18
